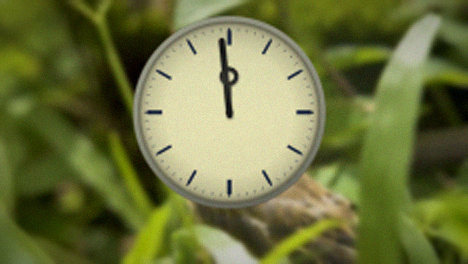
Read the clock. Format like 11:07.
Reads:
11:59
